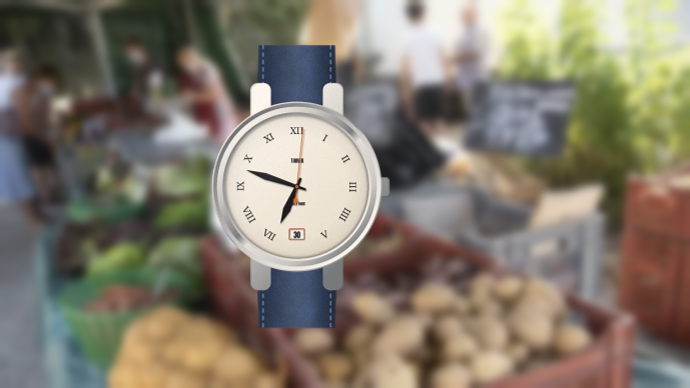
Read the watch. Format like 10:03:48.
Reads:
6:48:01
